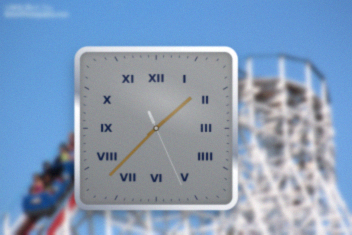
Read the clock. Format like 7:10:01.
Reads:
1:37:26
